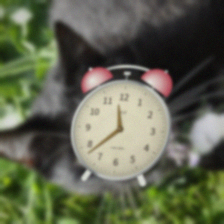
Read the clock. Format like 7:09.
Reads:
11:38
